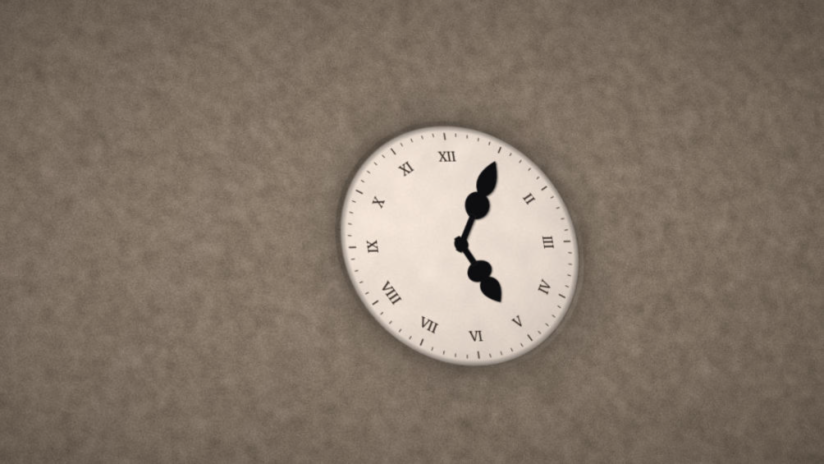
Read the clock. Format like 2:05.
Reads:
5:05
